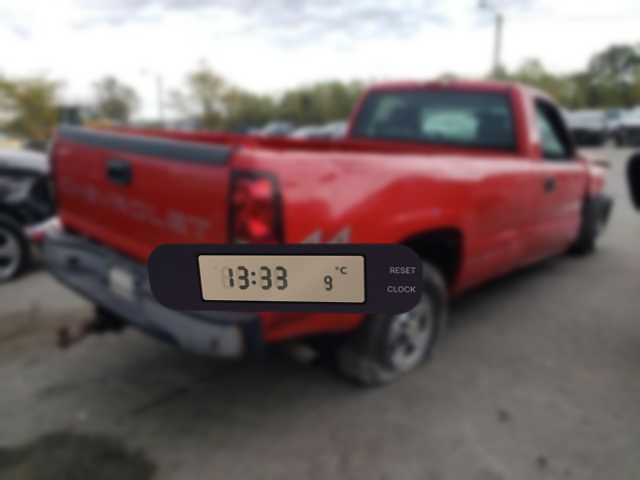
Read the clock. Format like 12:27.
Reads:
13:33
